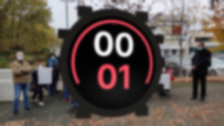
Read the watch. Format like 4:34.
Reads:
0:01
